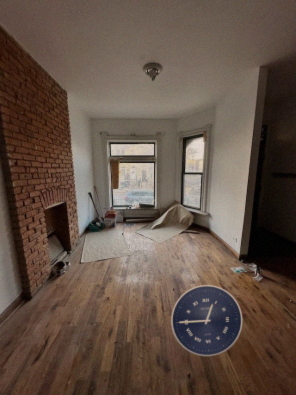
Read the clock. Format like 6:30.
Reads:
12:45
